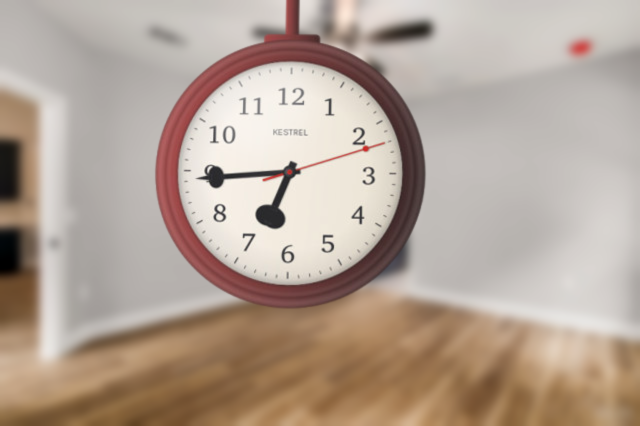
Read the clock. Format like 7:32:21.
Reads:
6:44:12
